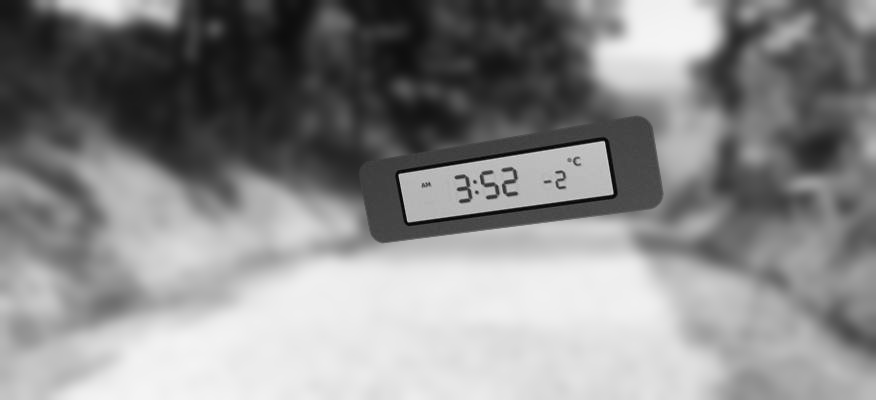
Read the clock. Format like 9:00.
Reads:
3:52
